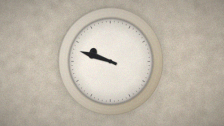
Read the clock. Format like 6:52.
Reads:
9:48
